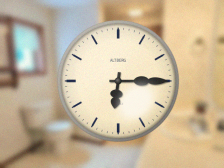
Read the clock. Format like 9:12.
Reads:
6:15
